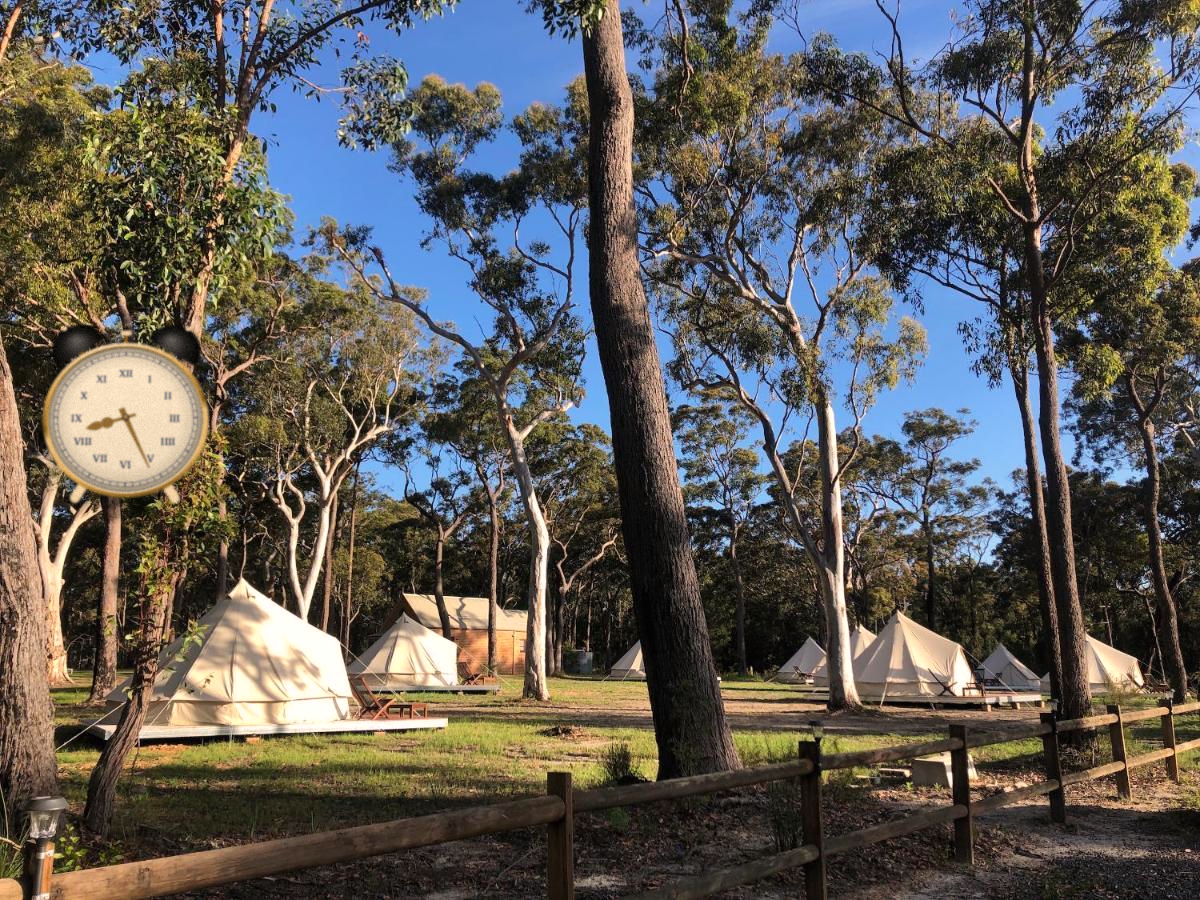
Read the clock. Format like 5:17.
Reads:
8:26
